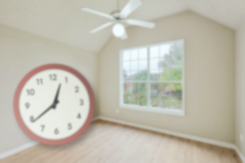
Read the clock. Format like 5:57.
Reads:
12:39
